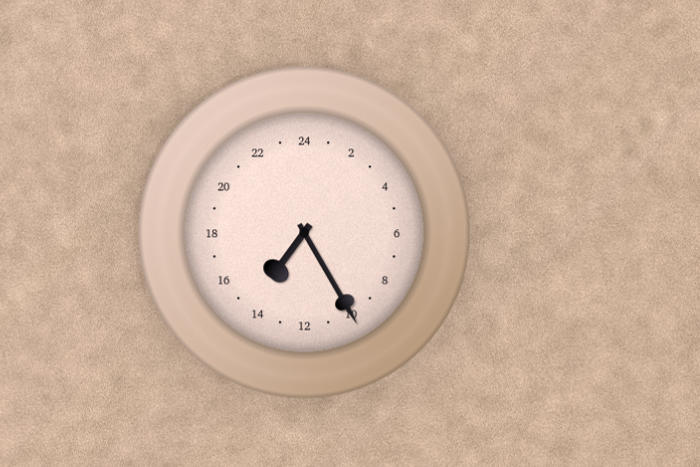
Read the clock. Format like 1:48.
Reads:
14:25
